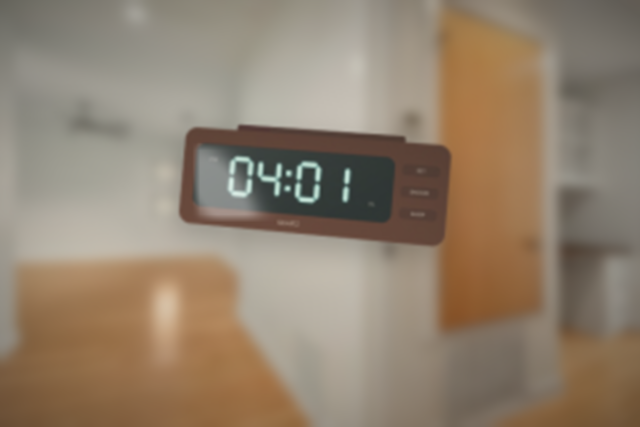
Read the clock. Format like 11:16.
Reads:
4:01
